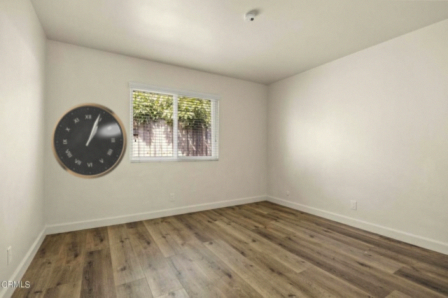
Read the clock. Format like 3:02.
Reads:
1:04
